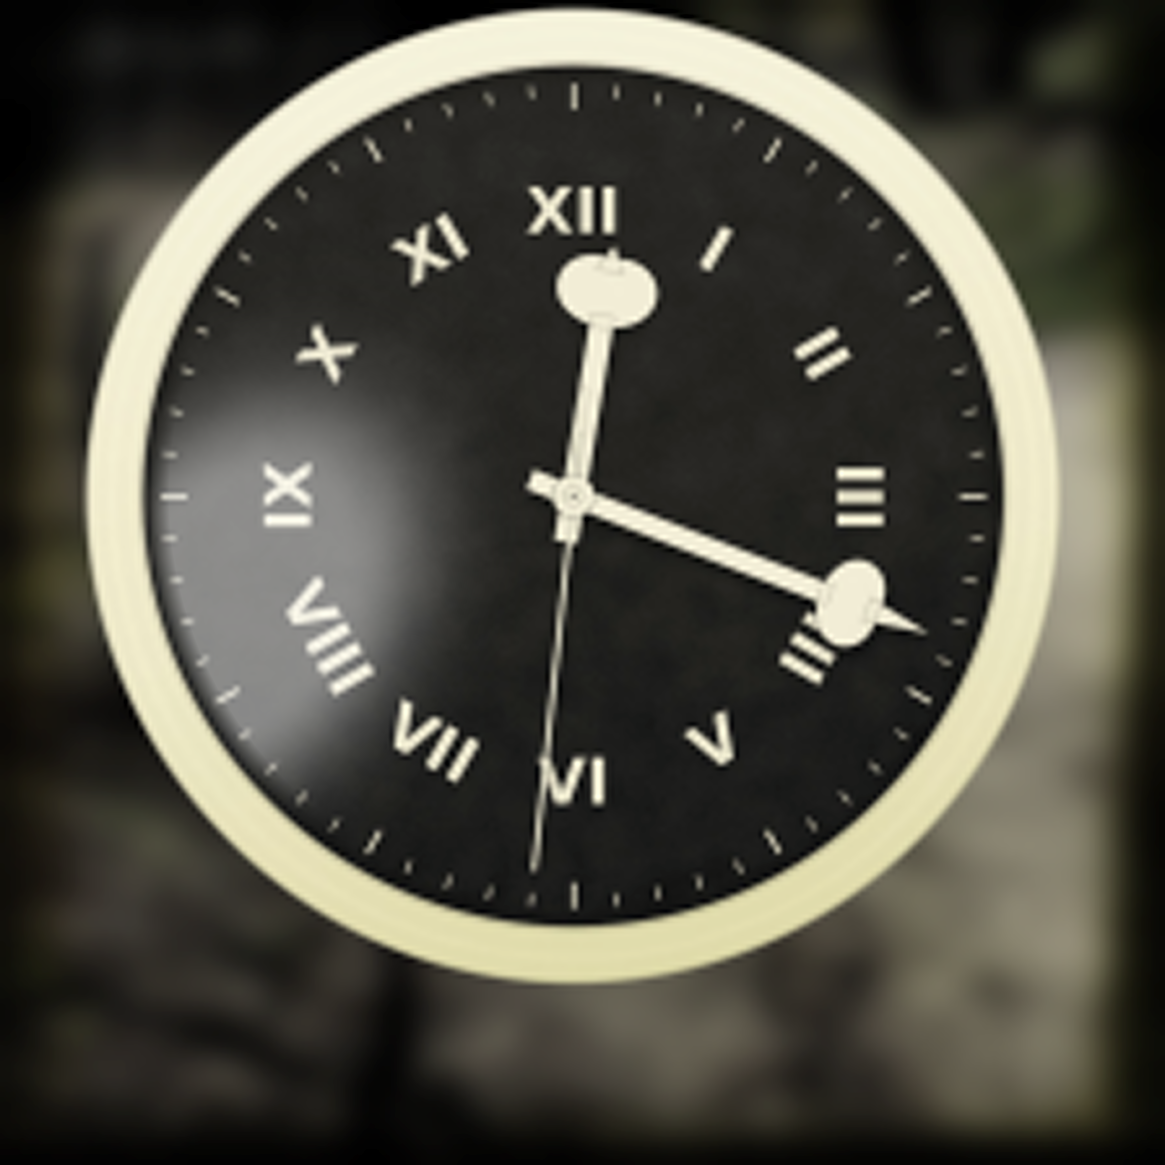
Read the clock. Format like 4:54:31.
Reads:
12:18:31
